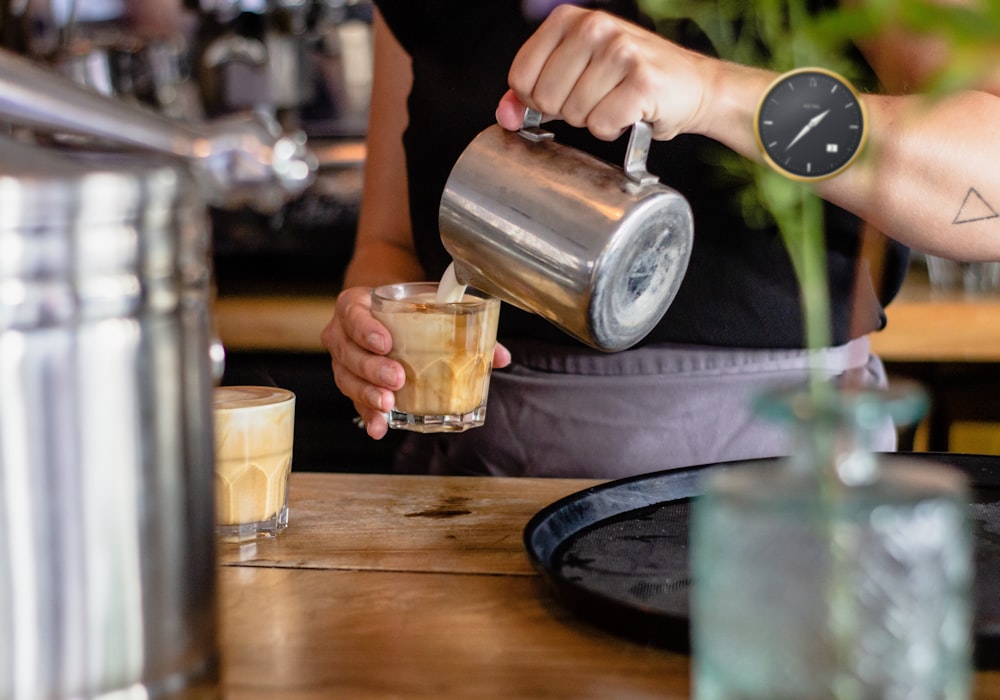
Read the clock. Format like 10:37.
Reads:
1:37
